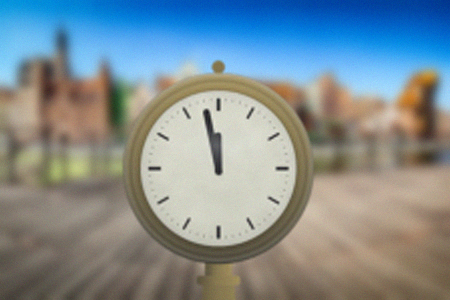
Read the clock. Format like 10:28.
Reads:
11:58
